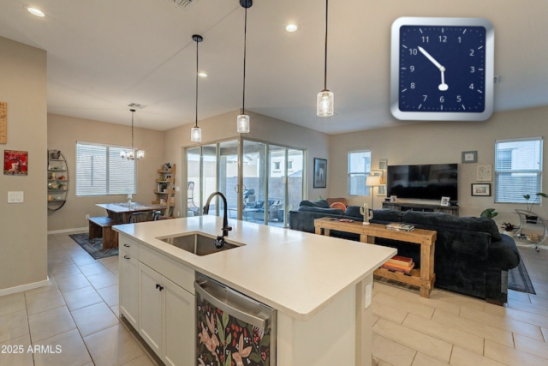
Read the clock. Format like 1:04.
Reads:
5:52
